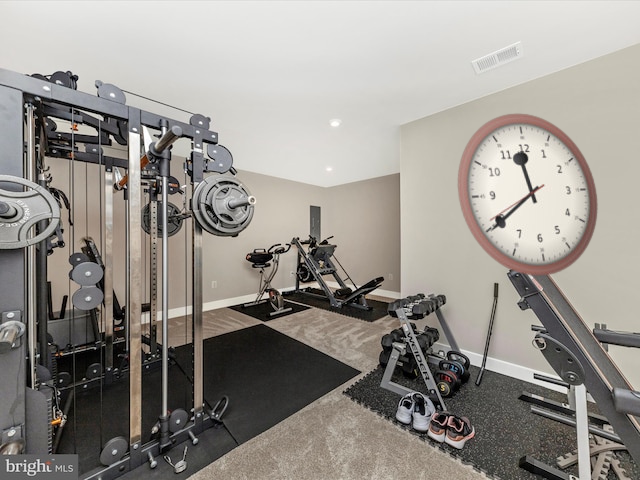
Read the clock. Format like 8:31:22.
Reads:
11:39:41
